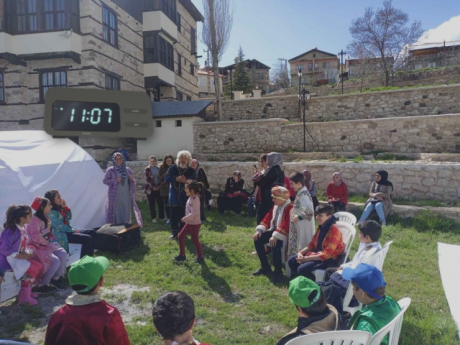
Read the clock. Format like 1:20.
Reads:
11:07
